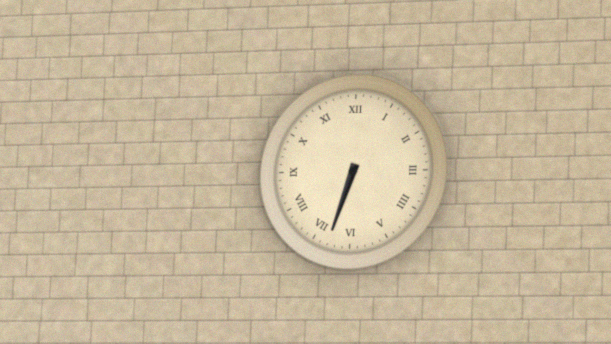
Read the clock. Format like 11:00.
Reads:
6:33
